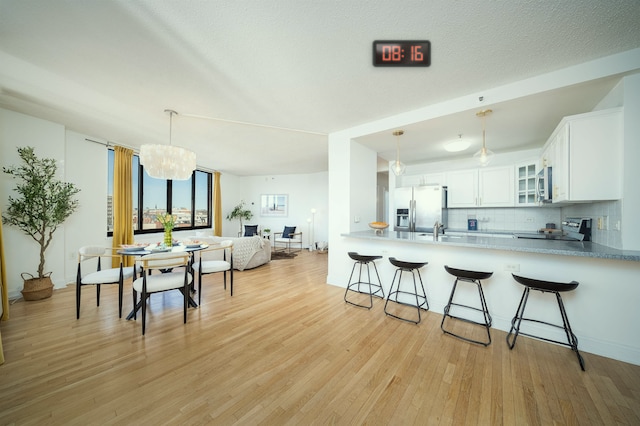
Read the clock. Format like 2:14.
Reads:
8:16
